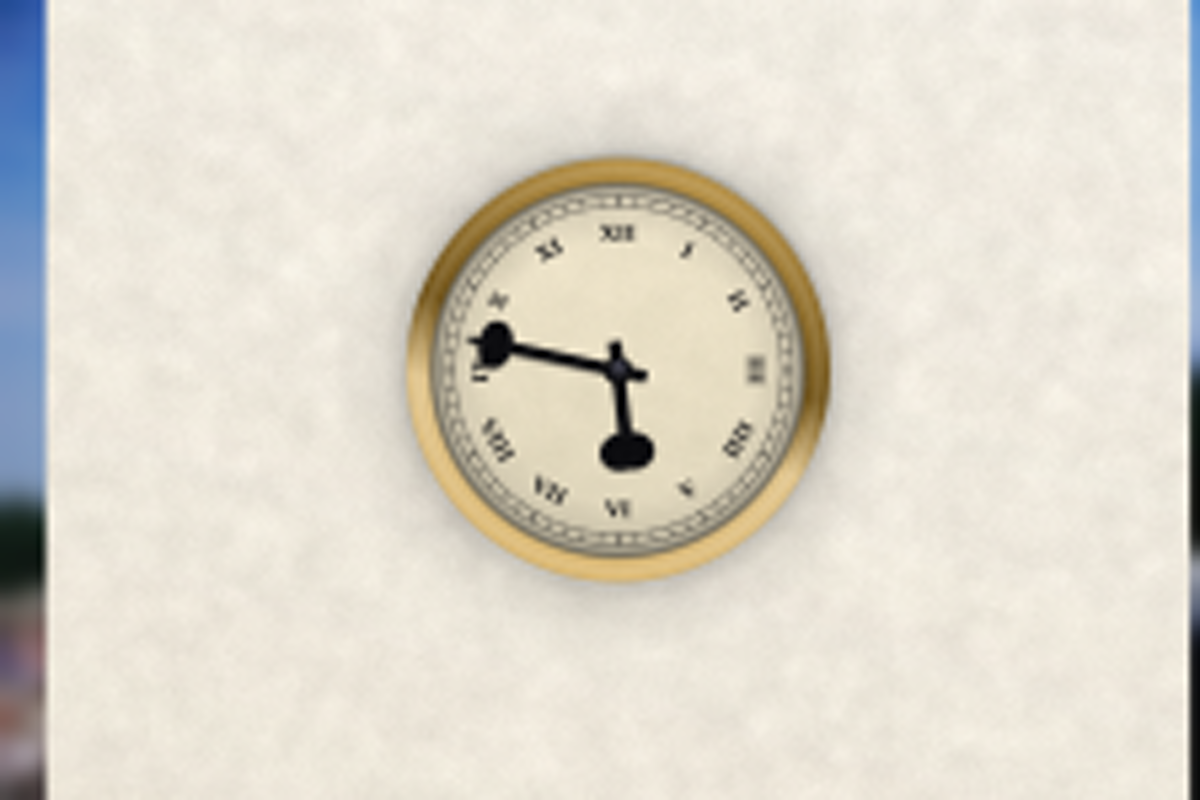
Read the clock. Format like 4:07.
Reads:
5:47
